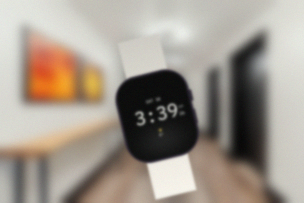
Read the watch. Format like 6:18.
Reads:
3:39
